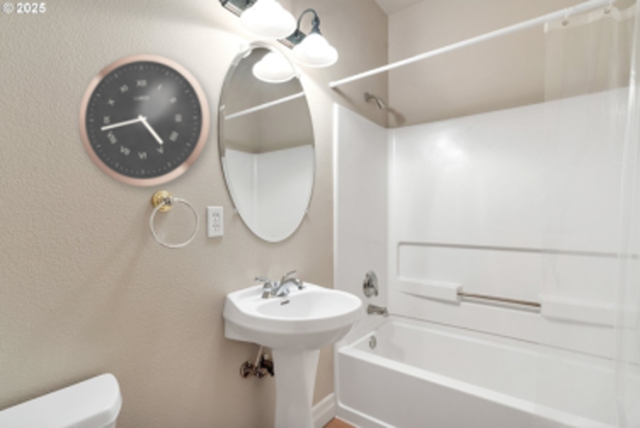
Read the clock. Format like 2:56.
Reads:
4:43
